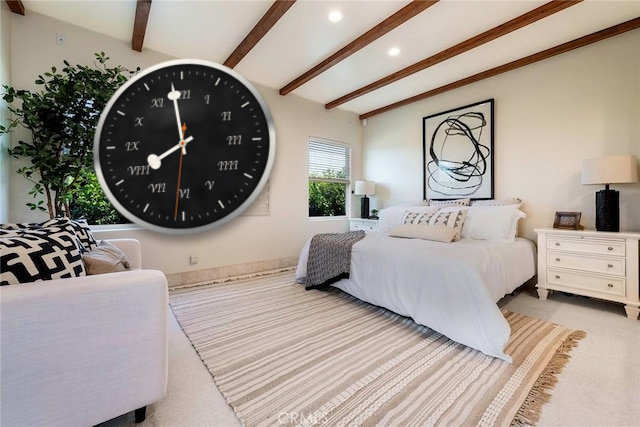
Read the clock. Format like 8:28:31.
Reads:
7:58:31
